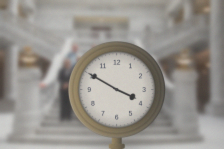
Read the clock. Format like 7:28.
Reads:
3:50
